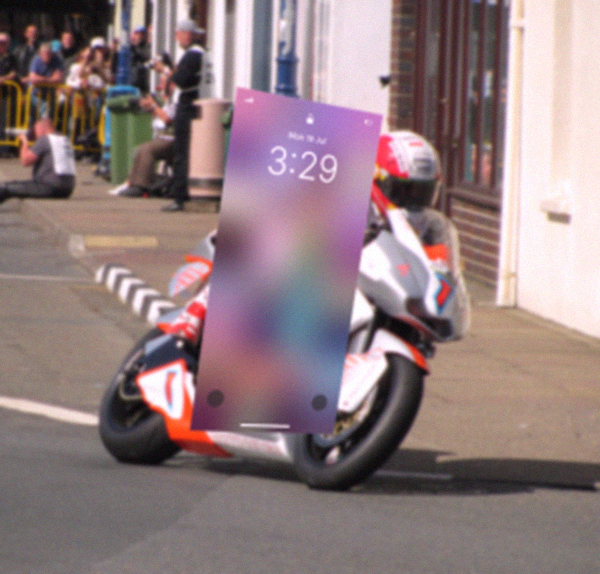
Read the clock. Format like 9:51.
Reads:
3:29
